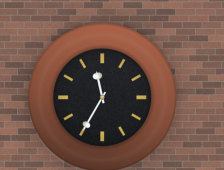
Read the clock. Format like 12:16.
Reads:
11:35
